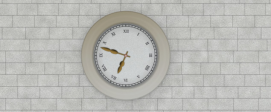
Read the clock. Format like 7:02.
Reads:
6:48
